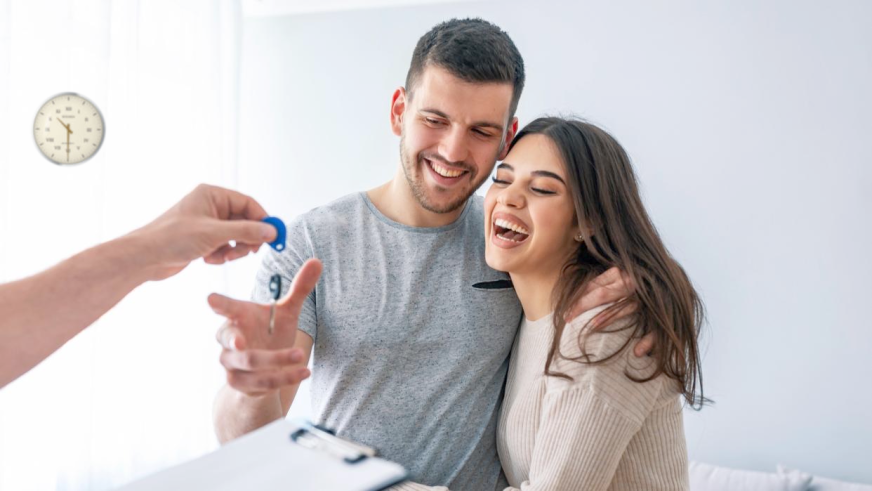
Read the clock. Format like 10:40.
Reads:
10:30
